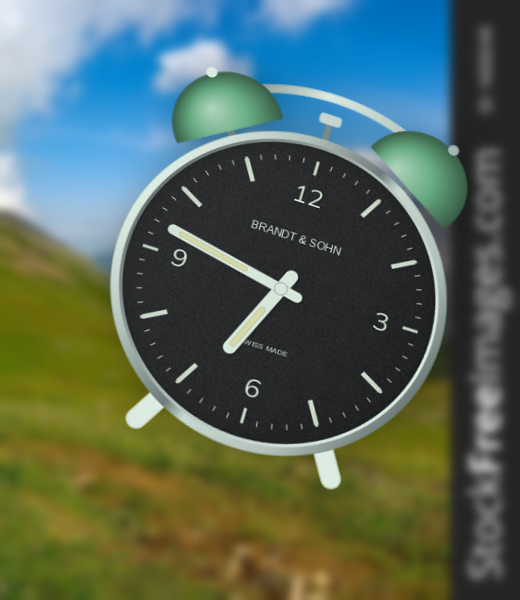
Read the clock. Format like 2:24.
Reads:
6:47
